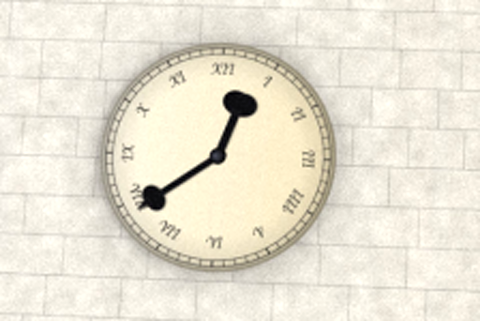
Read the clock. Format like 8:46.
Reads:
12:39
